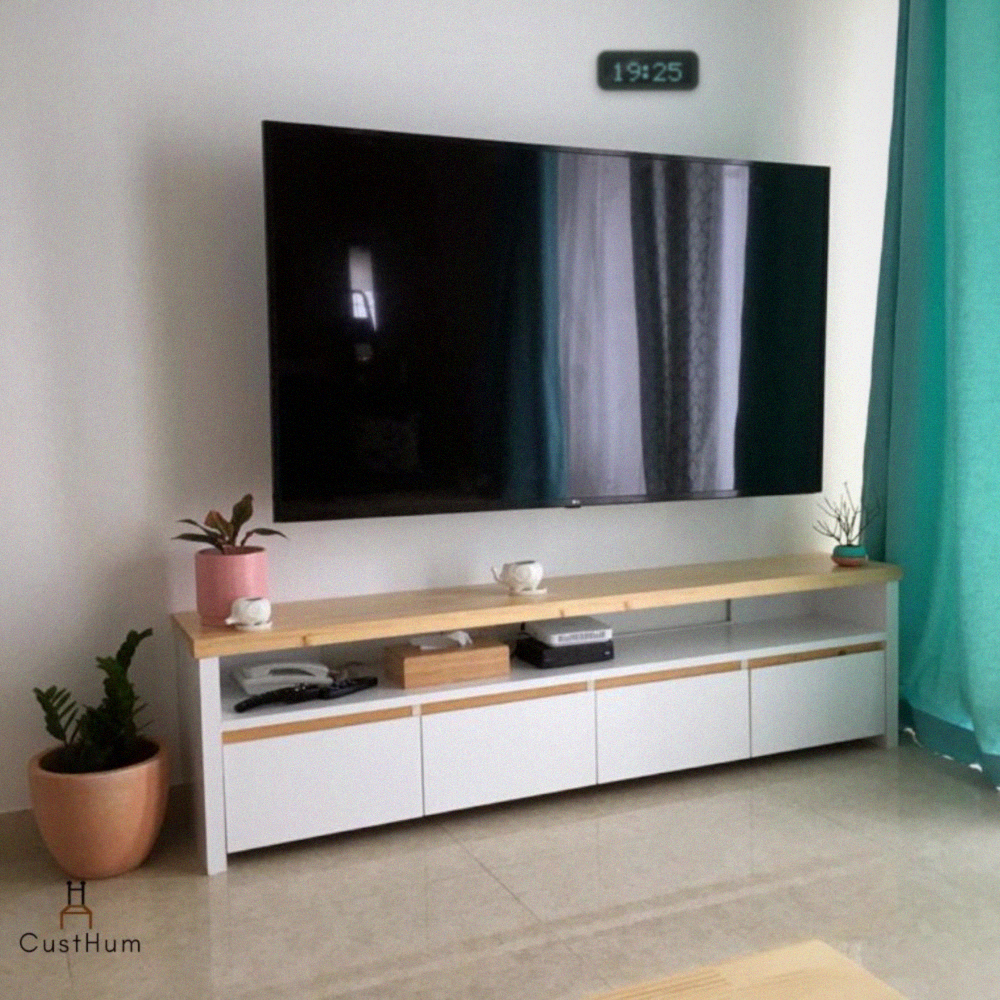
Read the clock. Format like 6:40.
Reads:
19:25
